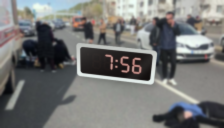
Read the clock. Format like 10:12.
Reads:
7:56
